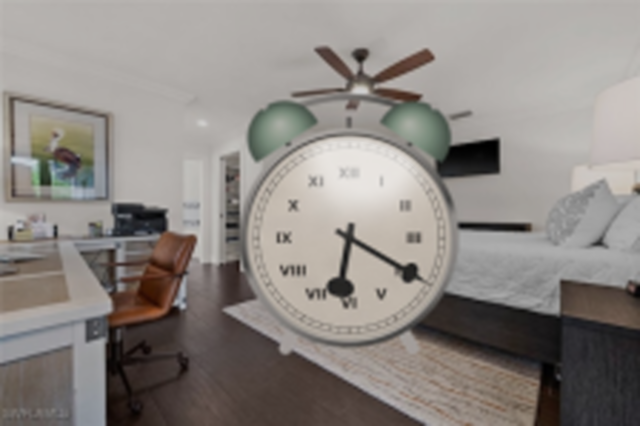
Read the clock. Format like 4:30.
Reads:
6:20
